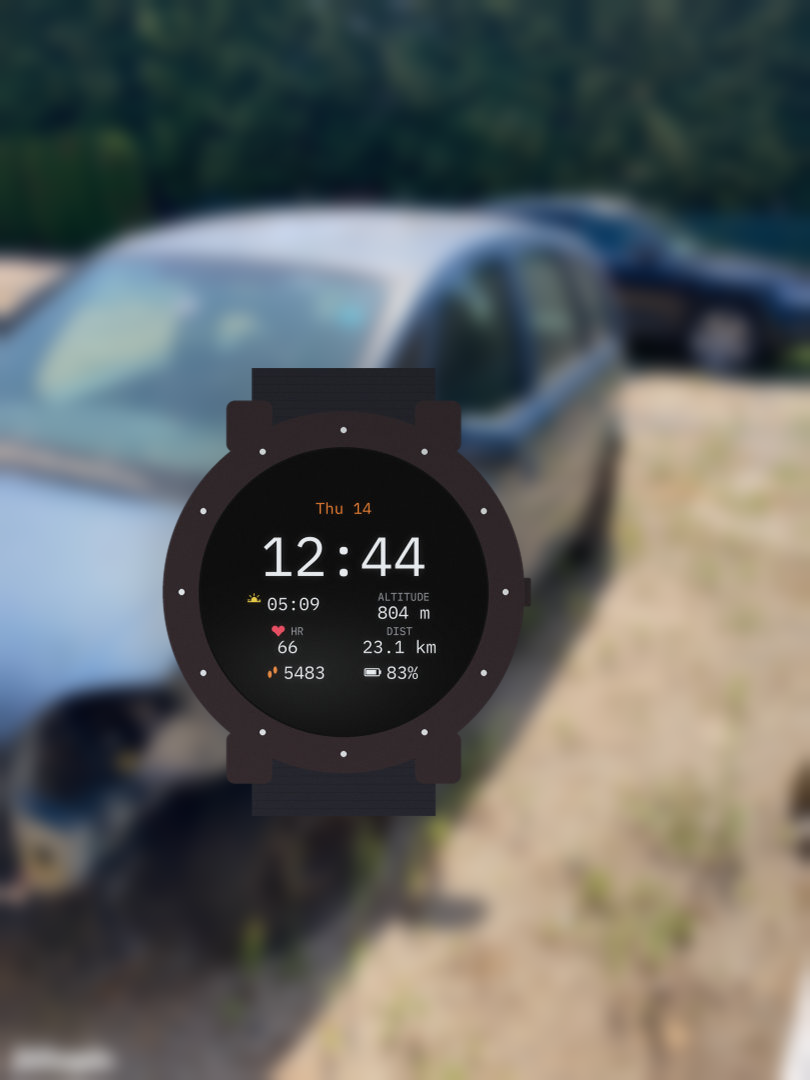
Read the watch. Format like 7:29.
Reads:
12:44
